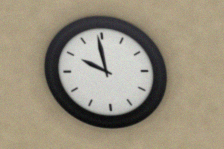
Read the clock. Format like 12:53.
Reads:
9:59
